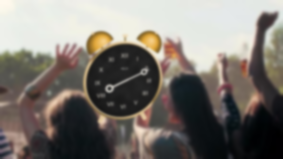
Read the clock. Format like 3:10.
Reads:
8:11
